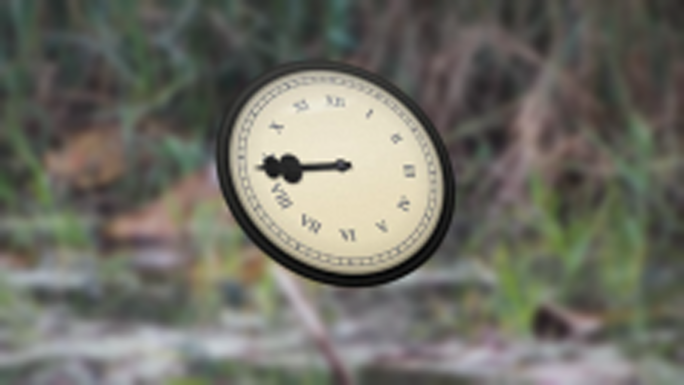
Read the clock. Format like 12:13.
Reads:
8:44
